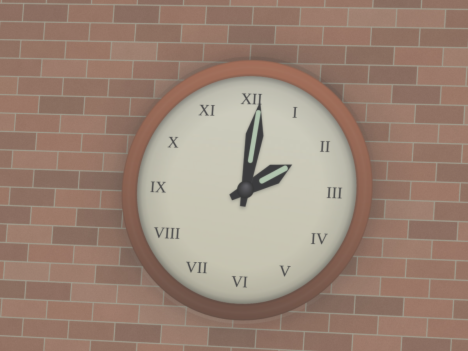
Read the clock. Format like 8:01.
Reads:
2:01
